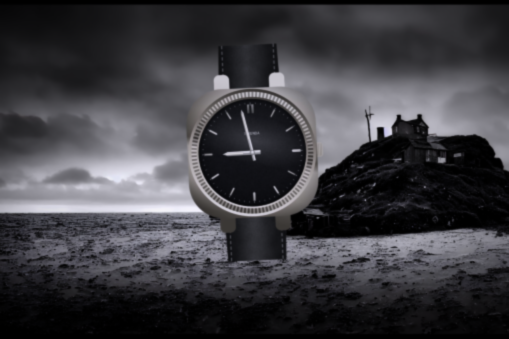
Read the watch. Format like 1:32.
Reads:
8:58
